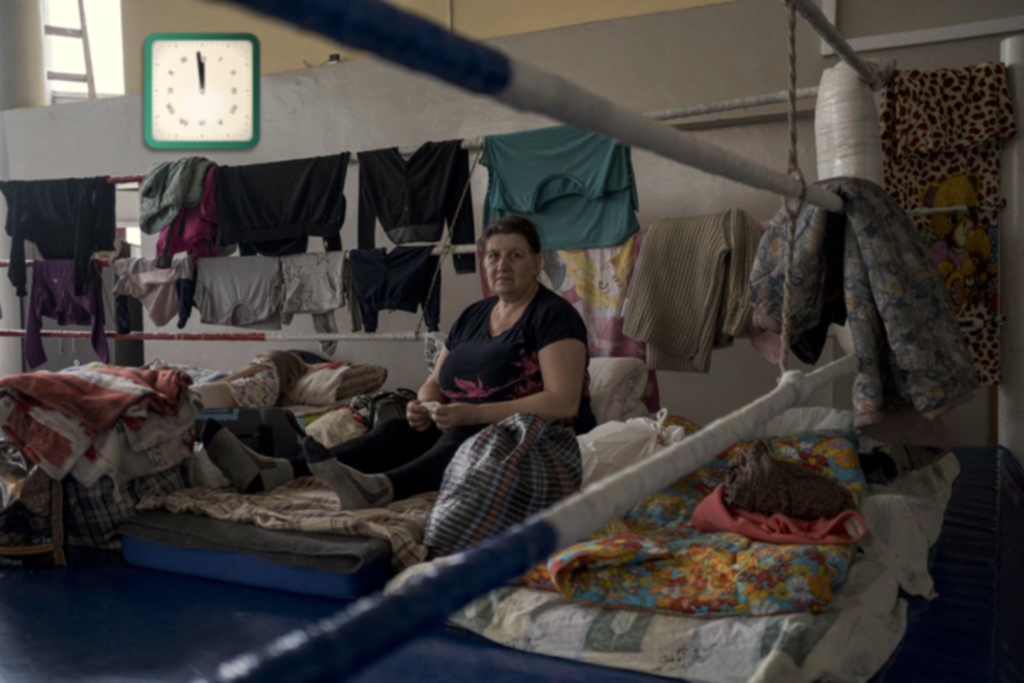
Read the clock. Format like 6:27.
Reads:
11:59
